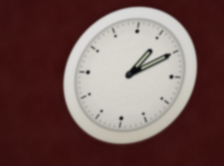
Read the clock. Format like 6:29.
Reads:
1:10
